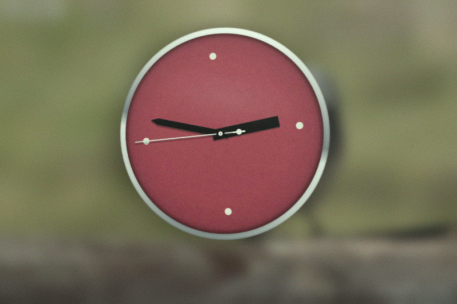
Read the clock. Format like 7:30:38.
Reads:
2:47:45
